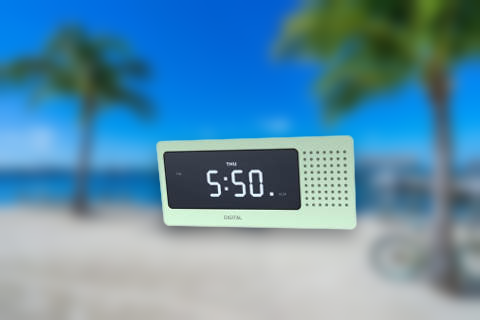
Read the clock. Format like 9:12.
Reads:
5:50
